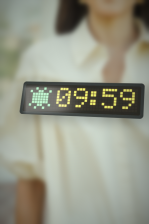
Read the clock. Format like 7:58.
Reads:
9:59
